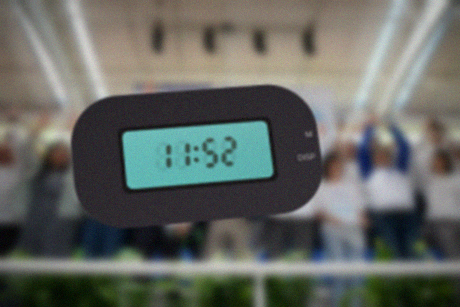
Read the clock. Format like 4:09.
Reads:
11:52
